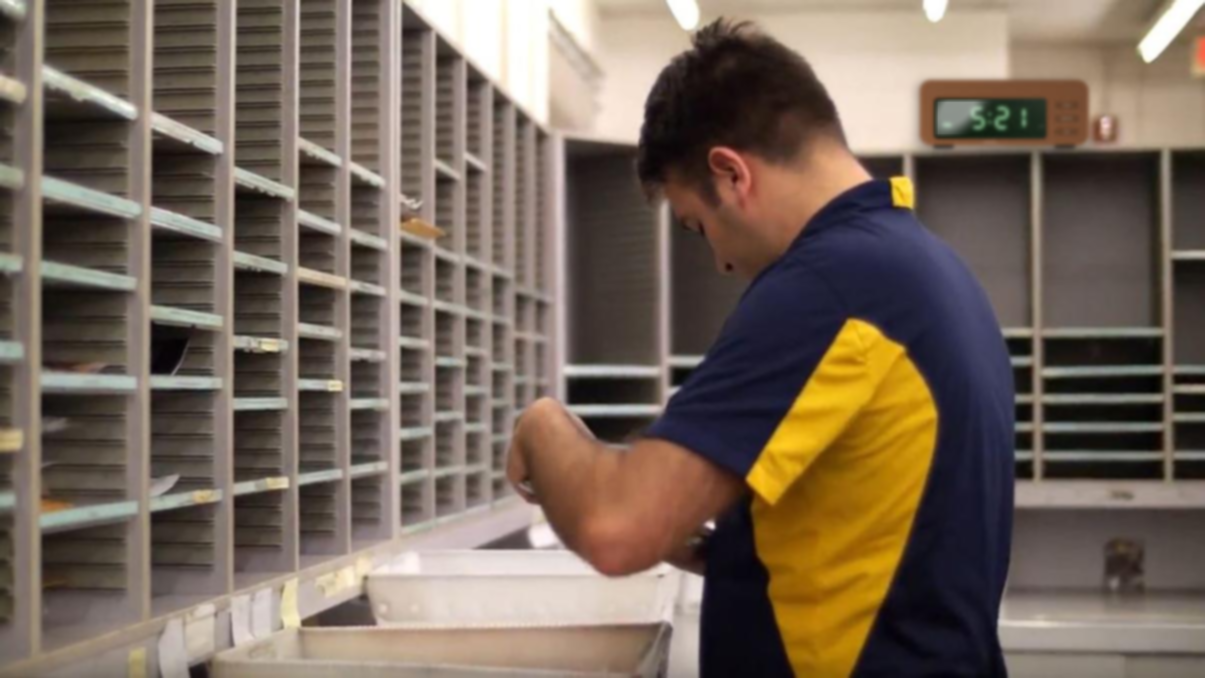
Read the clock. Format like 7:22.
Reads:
5:21
